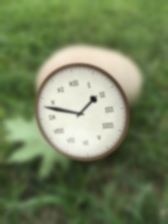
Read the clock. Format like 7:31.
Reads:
1:48
